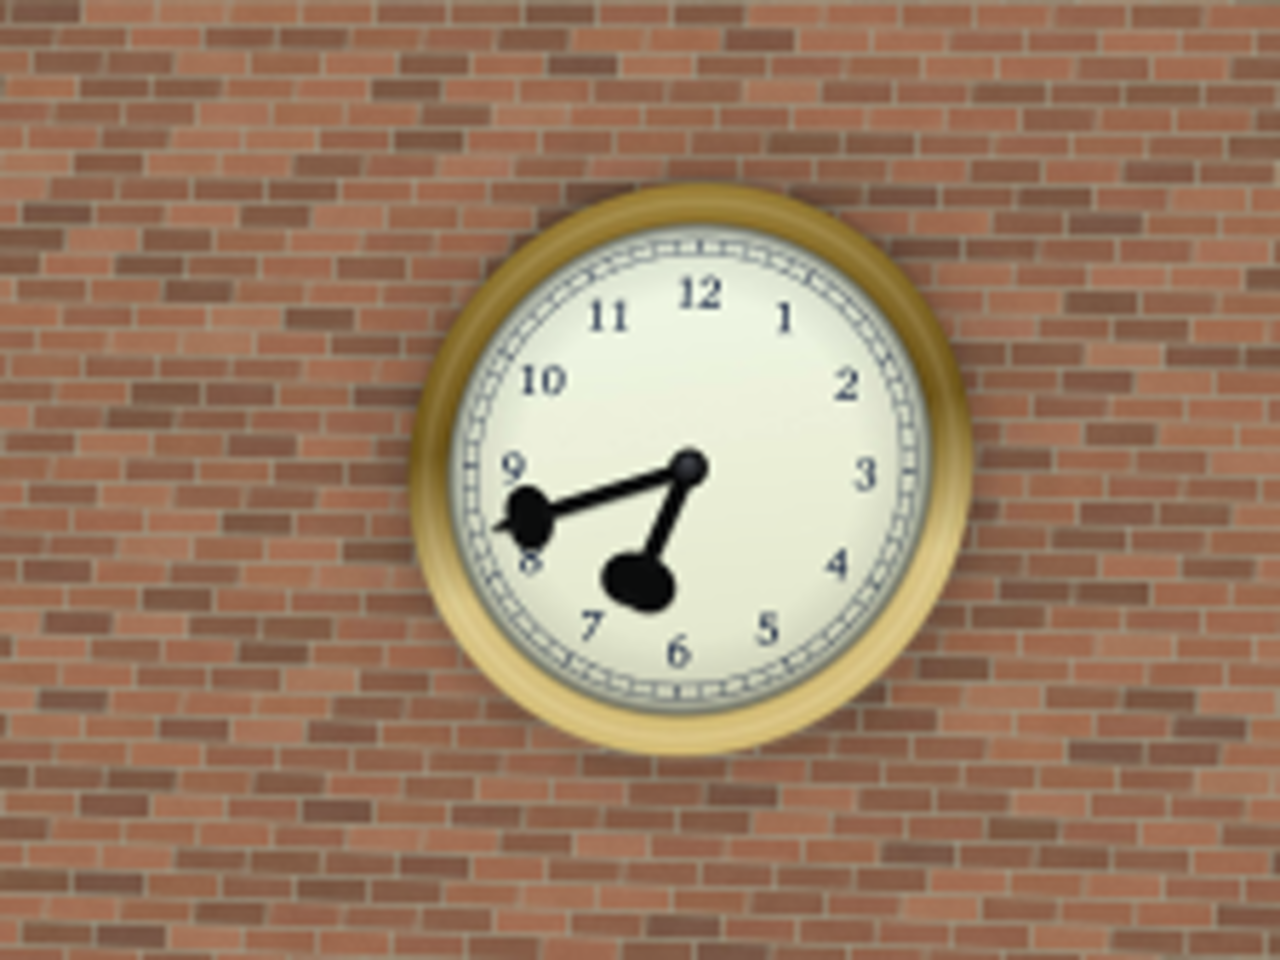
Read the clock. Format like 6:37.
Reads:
6:42
